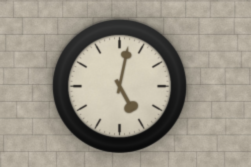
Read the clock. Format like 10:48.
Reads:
5:02
